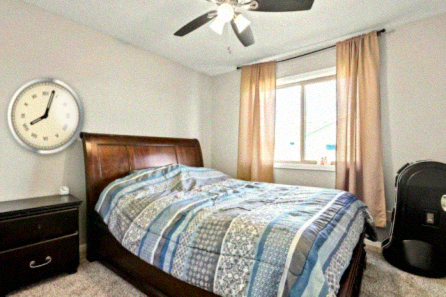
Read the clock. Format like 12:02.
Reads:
8:03
